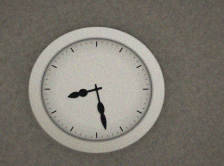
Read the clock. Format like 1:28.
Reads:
8:28
